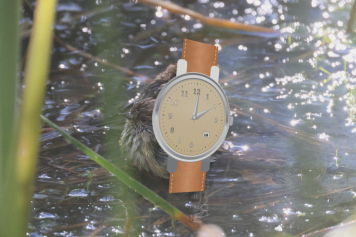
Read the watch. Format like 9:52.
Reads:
2:01
